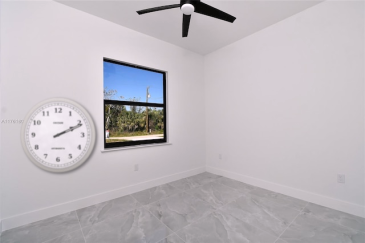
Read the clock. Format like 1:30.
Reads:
2:11
